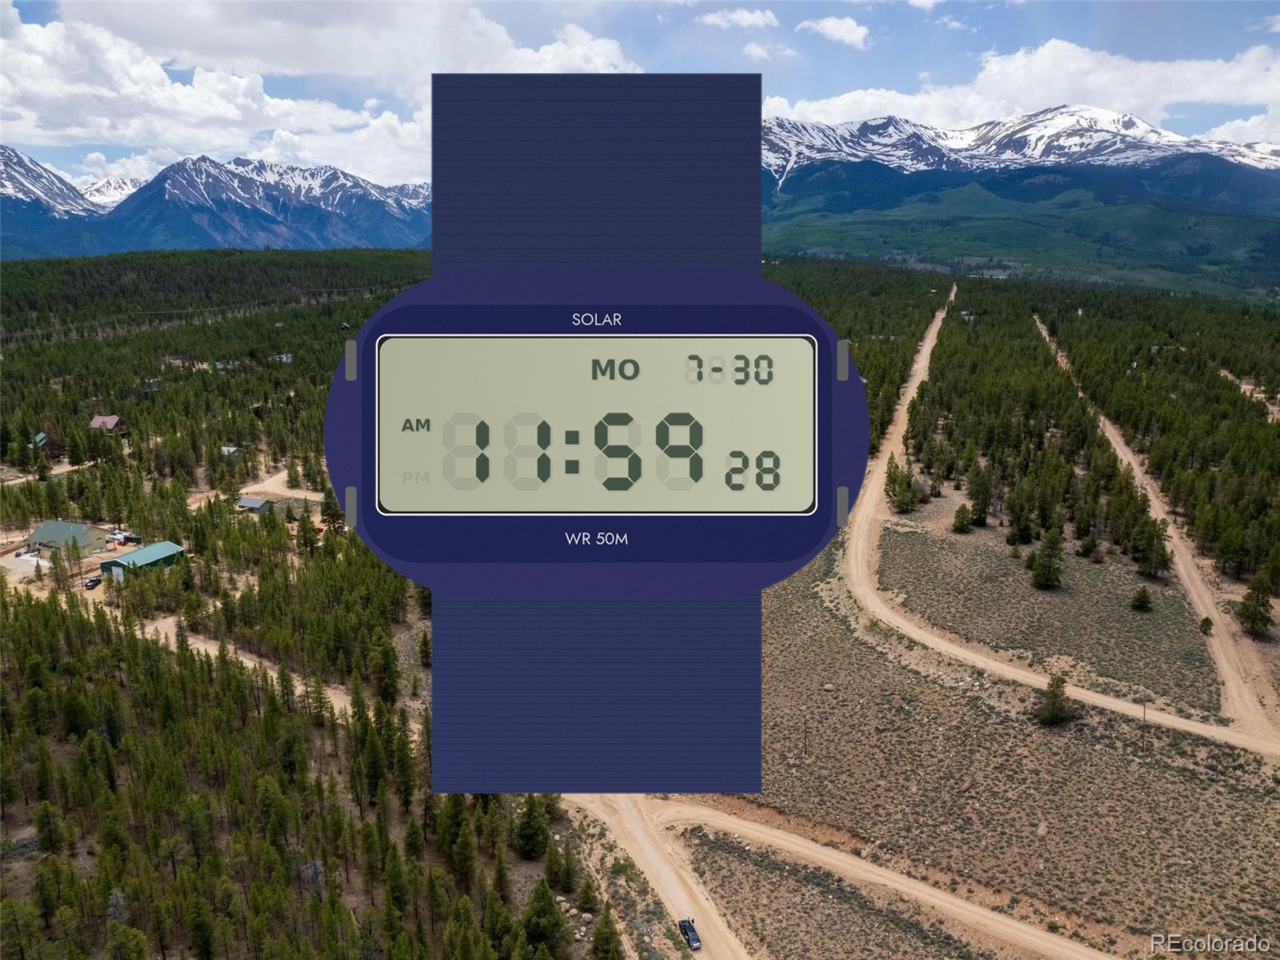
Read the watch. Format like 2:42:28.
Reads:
11:59:28
